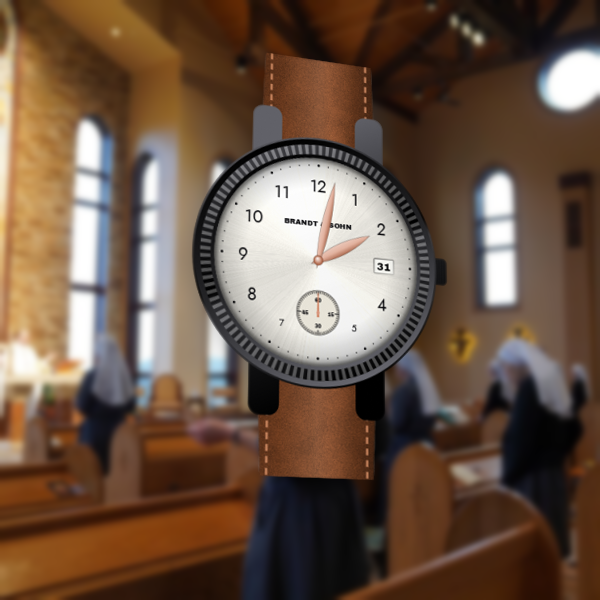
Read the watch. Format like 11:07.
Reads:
2:02
